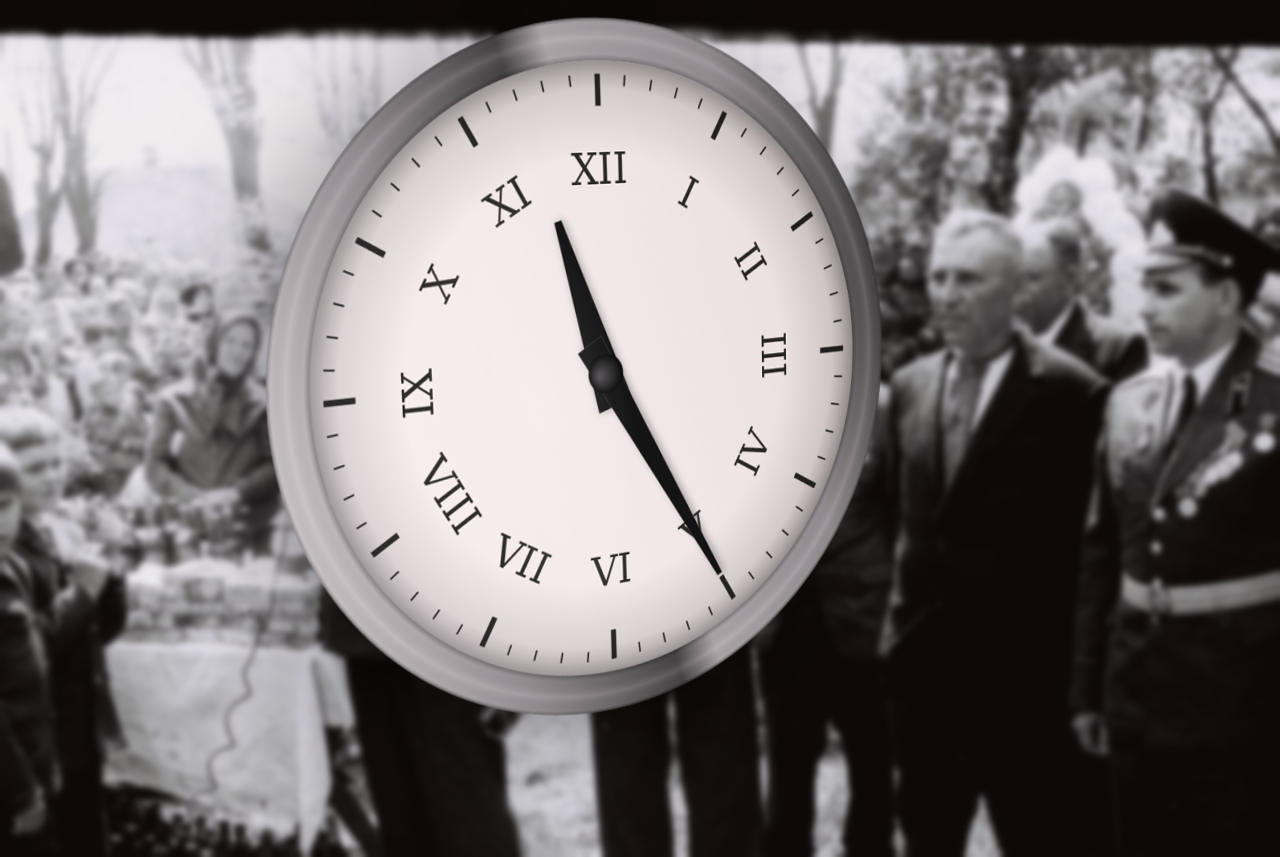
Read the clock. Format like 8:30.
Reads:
11:25
